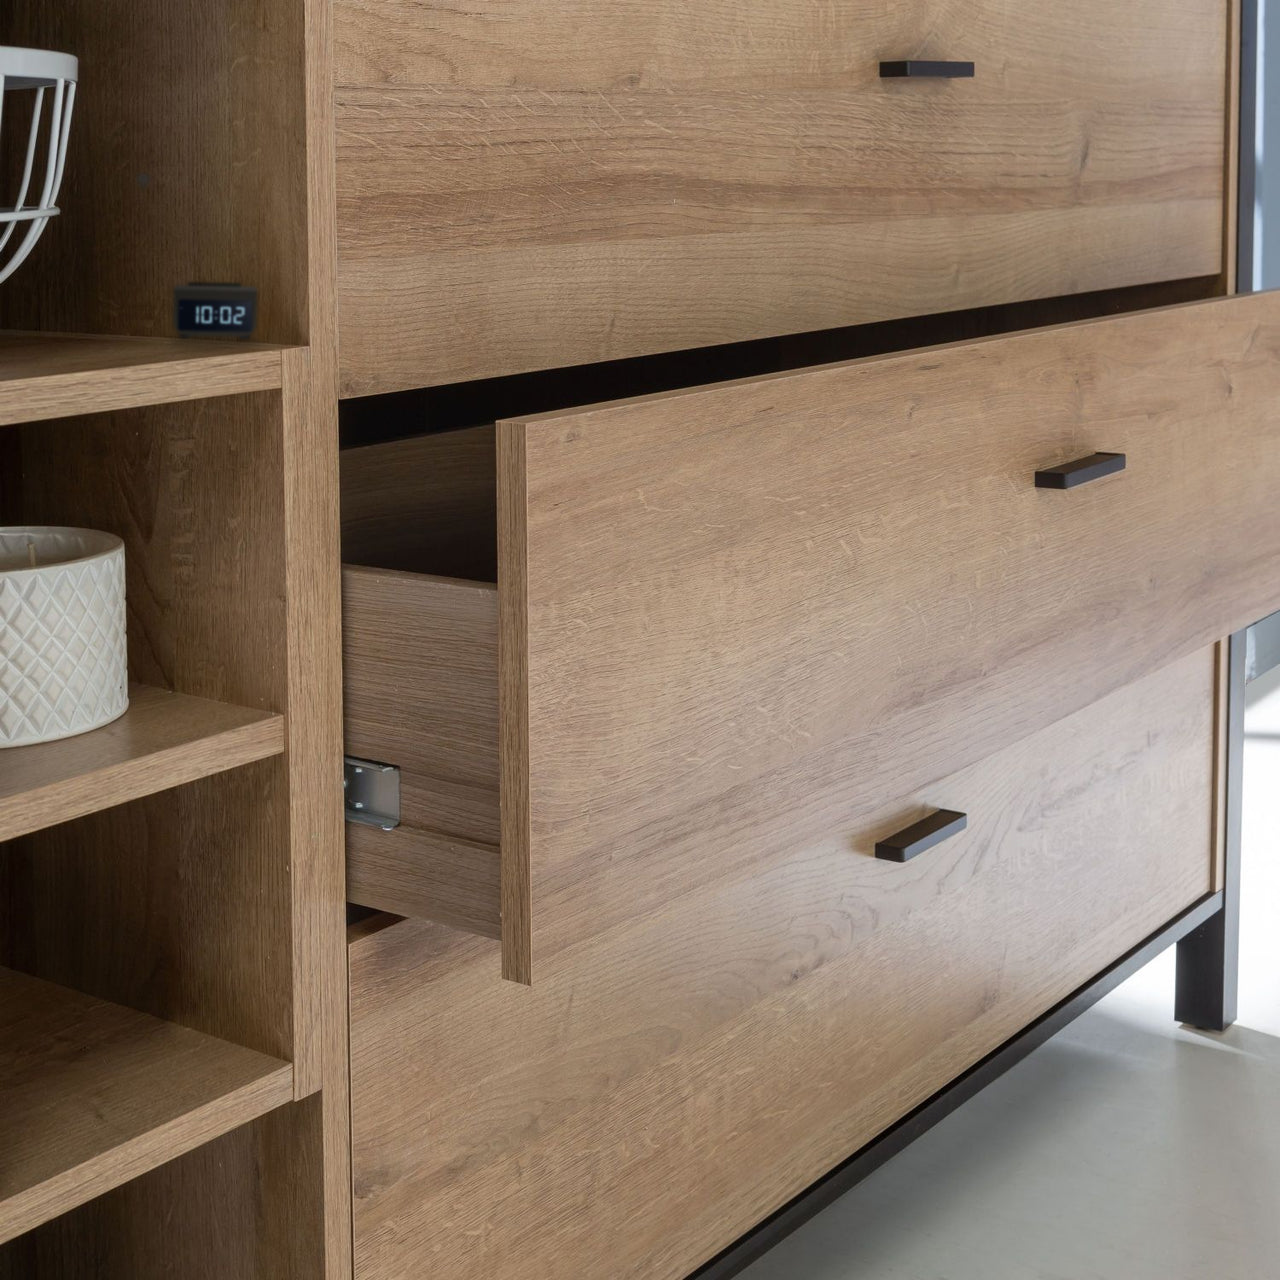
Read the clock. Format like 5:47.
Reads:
10:02
